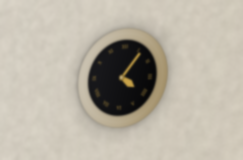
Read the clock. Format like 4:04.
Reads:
4:06
